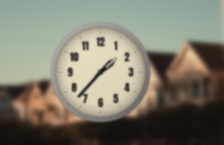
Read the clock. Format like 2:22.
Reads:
1:37
